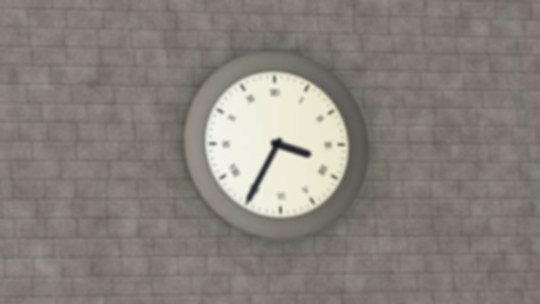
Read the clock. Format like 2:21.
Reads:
3:35
